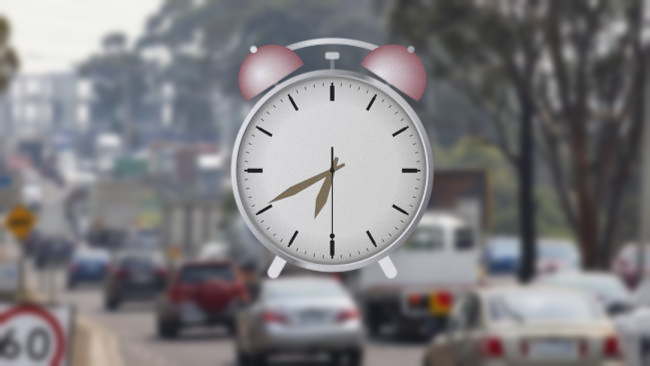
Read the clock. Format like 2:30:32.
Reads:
6:40:30
